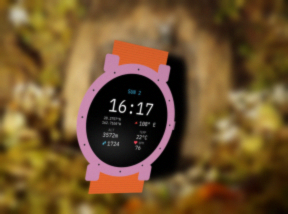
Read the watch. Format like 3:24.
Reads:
16:17
